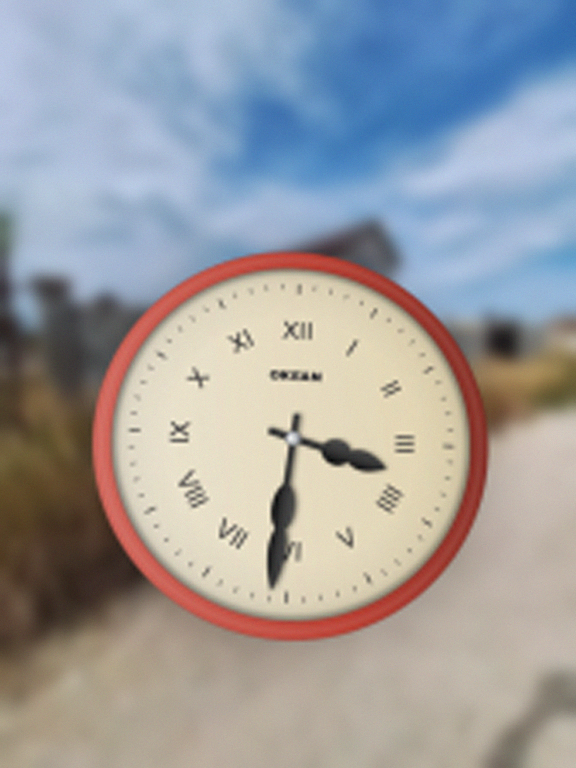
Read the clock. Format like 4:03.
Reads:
3:31
